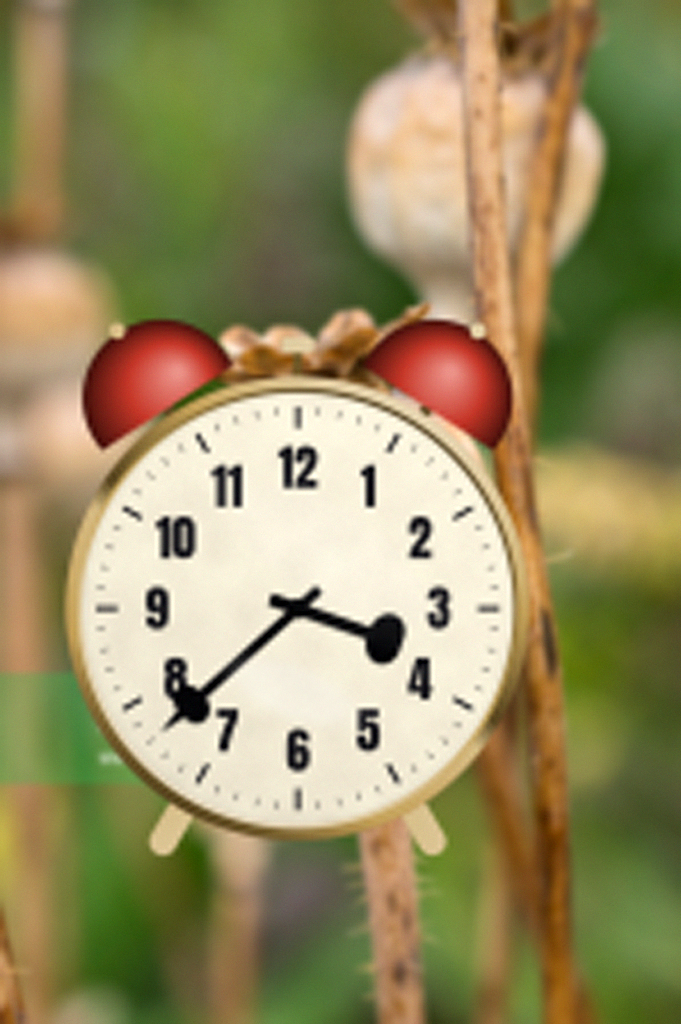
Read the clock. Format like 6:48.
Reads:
3:38
